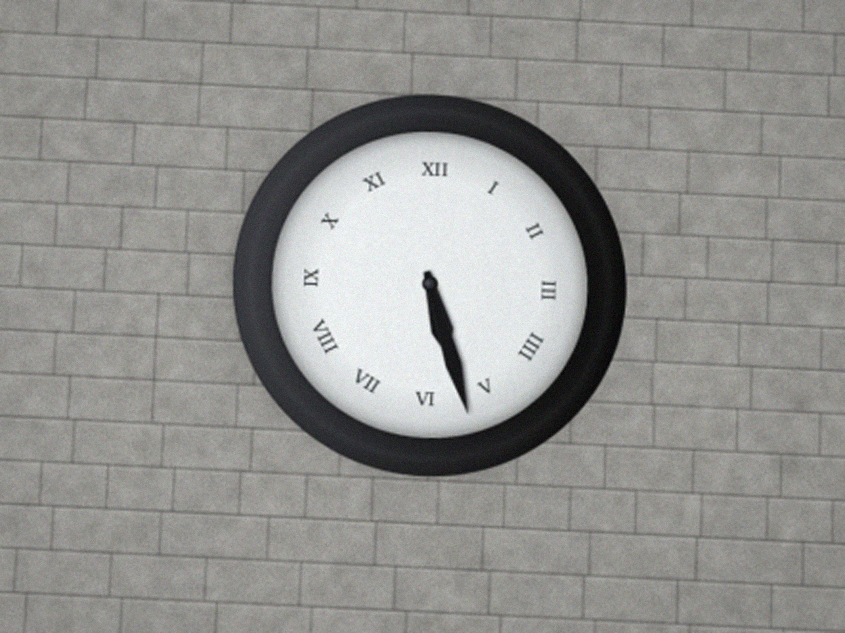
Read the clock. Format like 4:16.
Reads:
5:27
